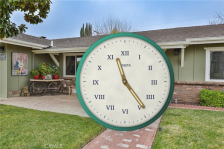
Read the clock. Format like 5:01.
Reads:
11:24
